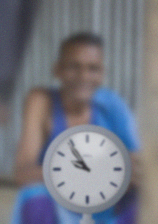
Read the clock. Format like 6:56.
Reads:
9:54
